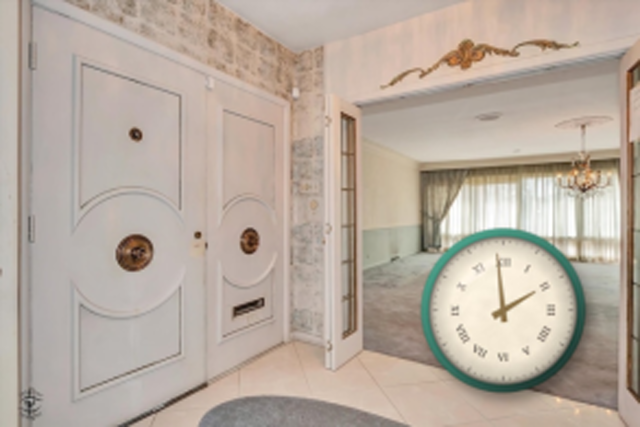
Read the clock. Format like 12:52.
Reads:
1:59
